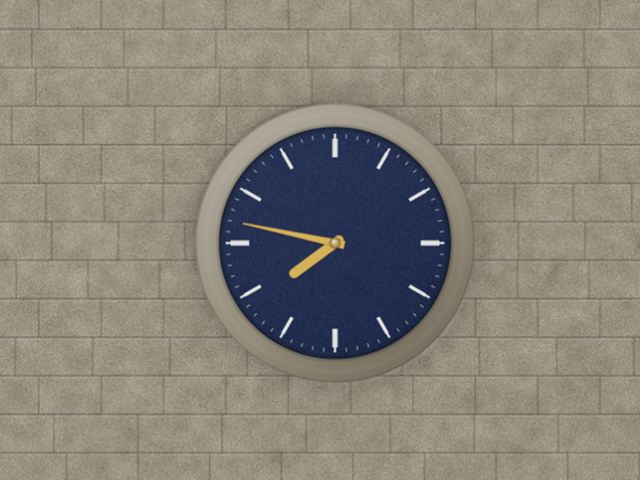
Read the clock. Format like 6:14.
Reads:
7:47
